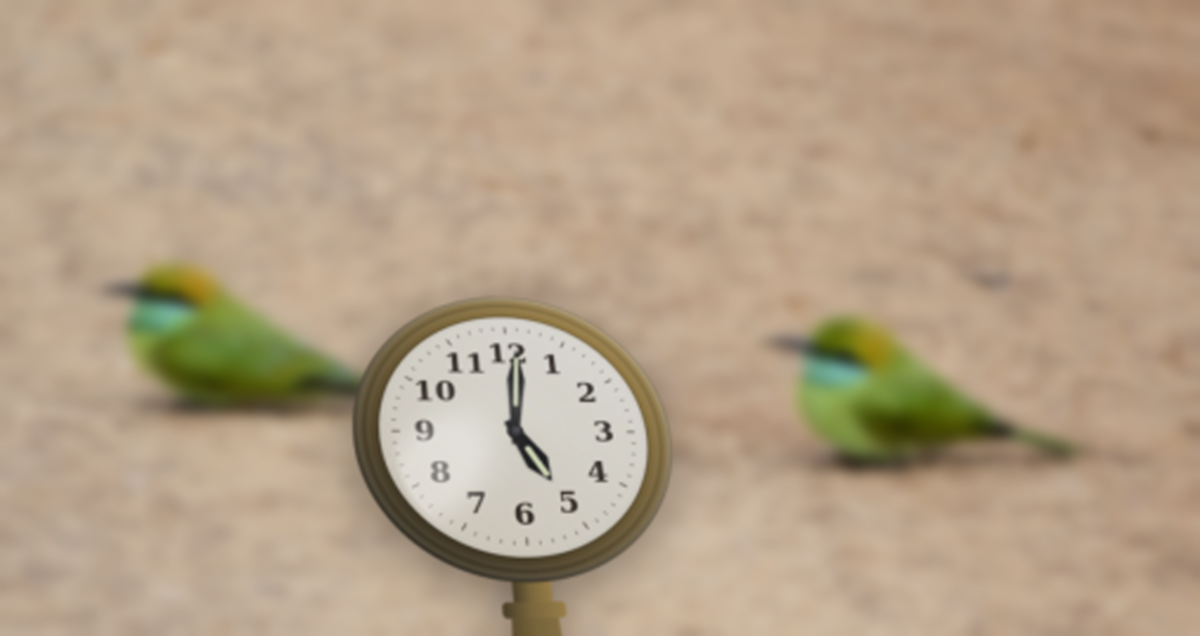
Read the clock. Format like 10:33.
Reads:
5:01
